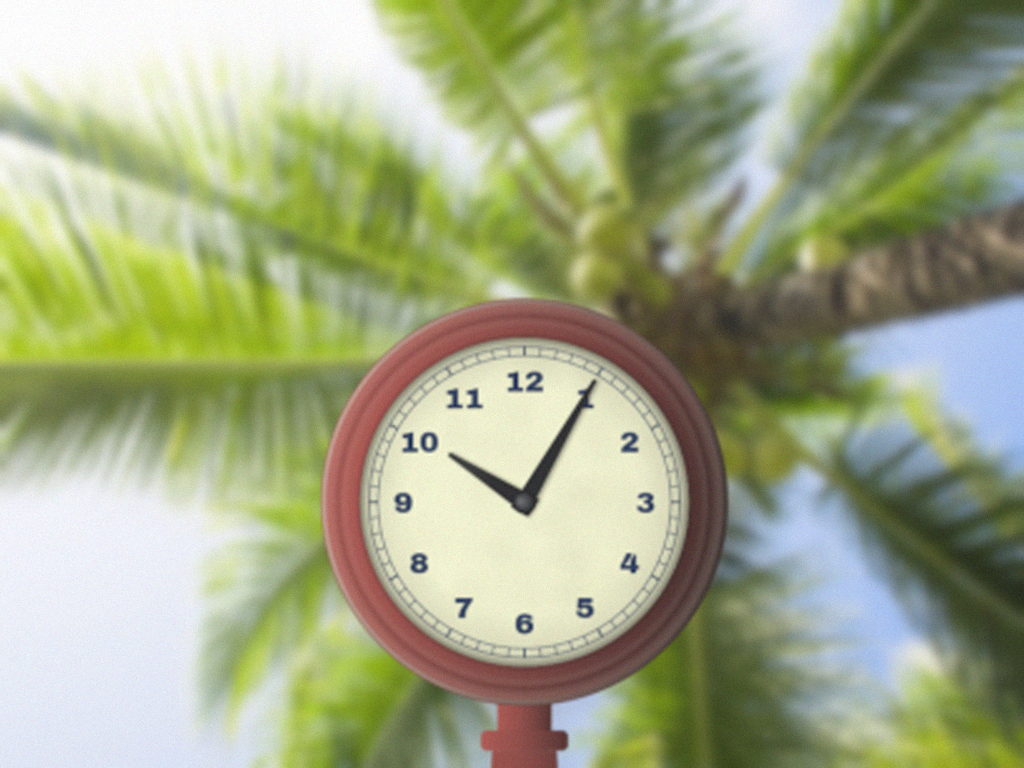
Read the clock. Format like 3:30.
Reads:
10:05
